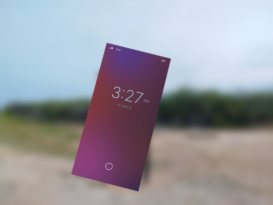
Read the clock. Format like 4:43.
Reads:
3:27
